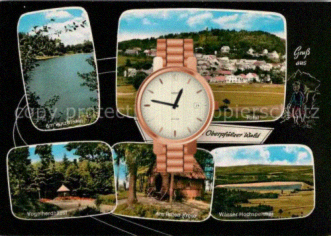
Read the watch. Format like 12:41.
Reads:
12:47
